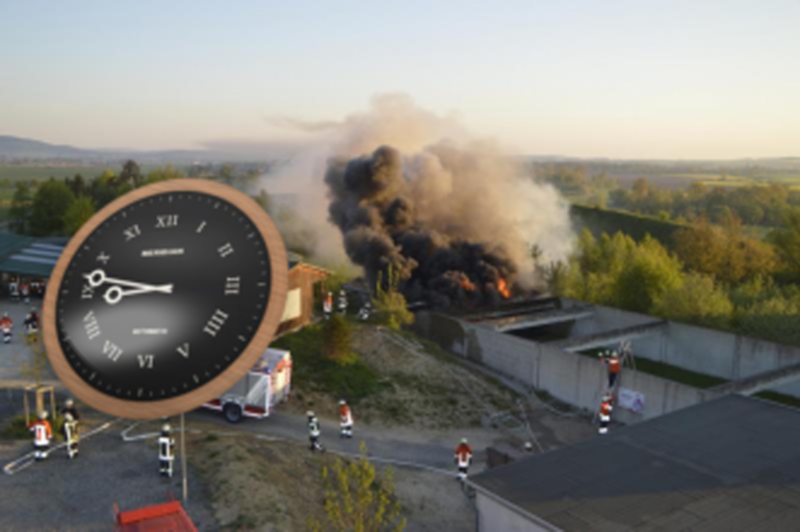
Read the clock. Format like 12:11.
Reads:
8:47
